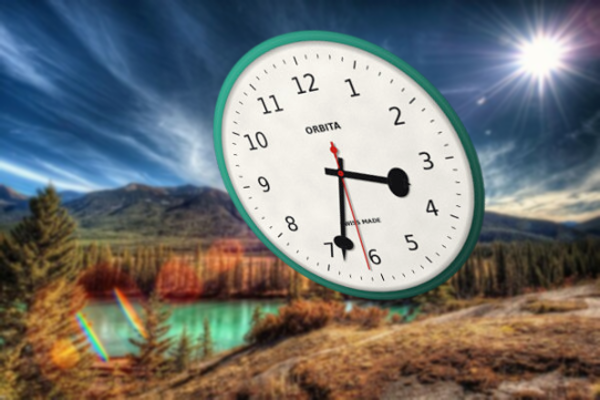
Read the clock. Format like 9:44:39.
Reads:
3:33:31
